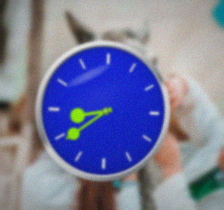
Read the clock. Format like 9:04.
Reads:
8:39
